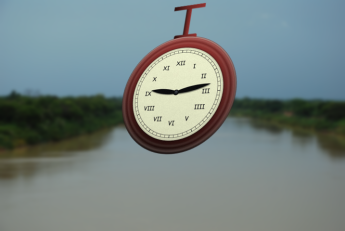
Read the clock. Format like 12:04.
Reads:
9:13
